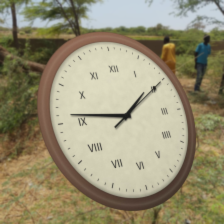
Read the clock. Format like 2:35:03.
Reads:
1:46:10
